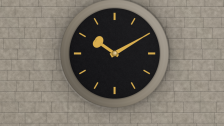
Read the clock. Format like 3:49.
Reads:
10:10
